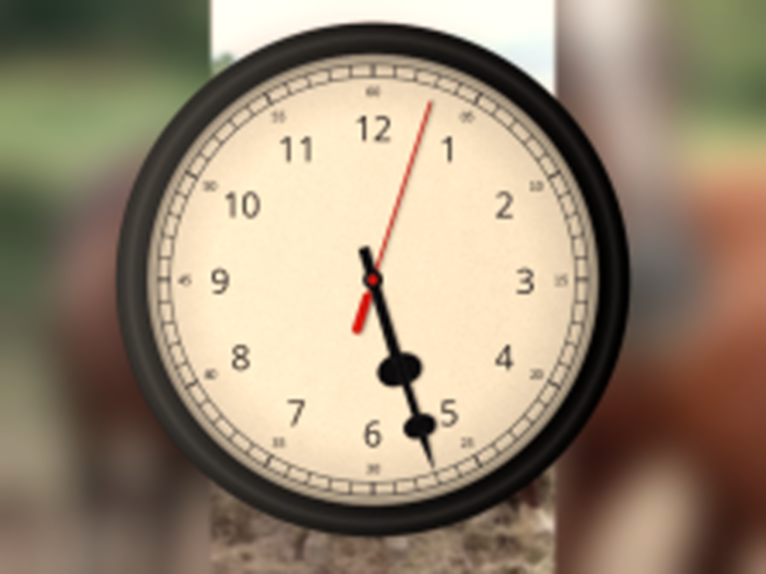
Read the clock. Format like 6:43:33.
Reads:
5:27:03
